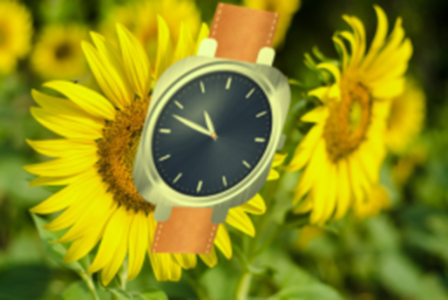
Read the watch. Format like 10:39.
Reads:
10:48
